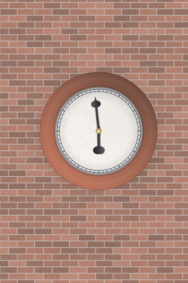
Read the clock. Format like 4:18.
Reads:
5:59
